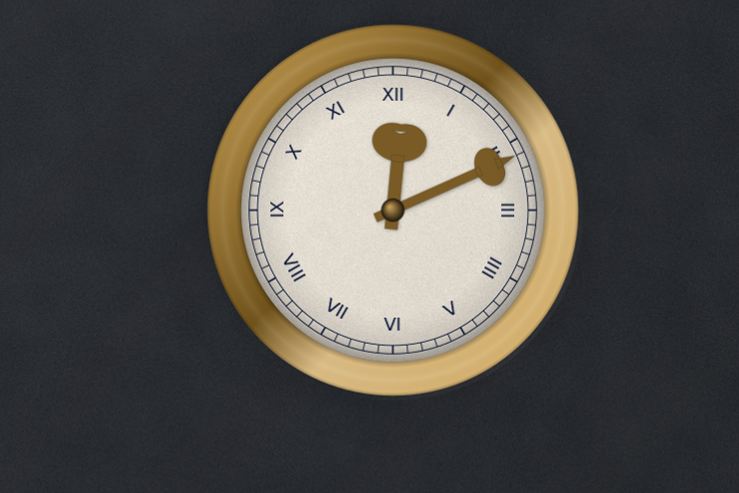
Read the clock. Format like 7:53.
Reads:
12:11
